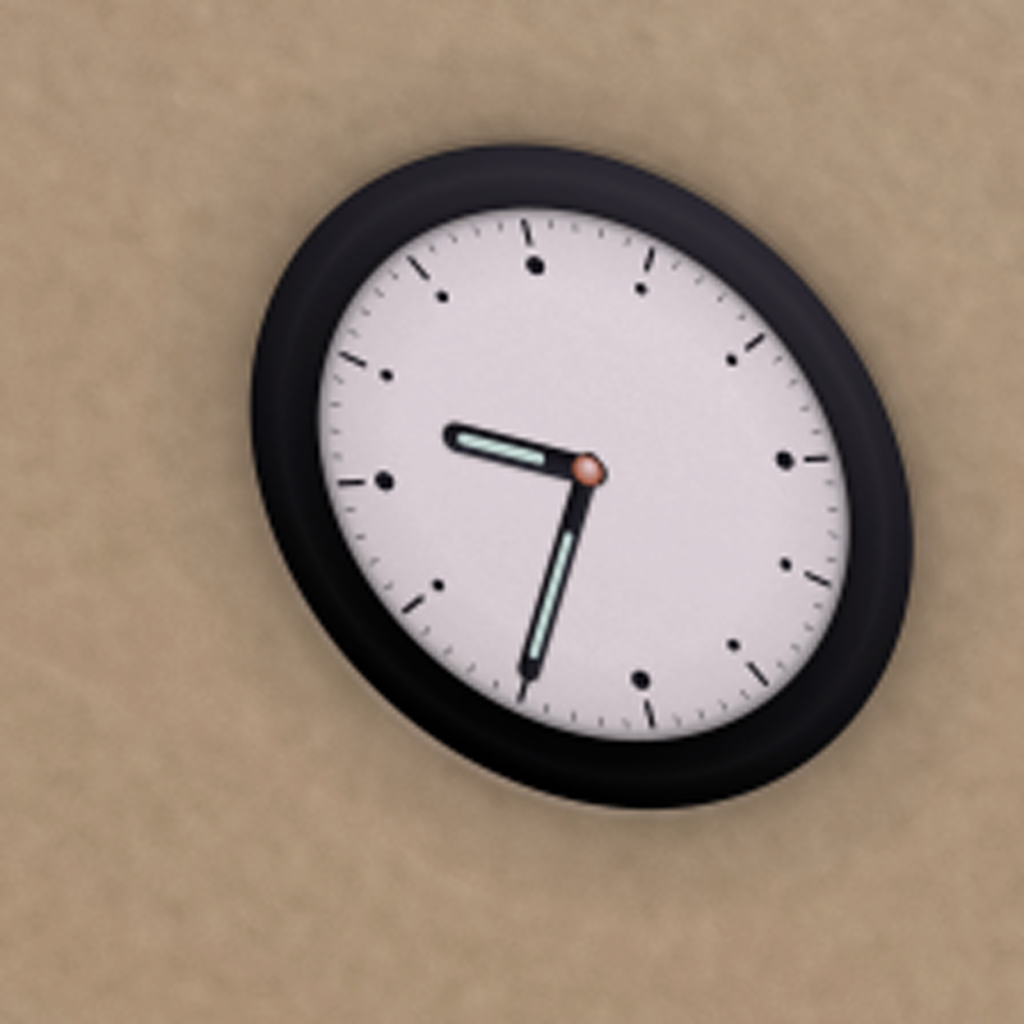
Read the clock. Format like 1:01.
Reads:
9:35
